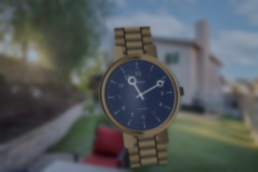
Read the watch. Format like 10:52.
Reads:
11:11
